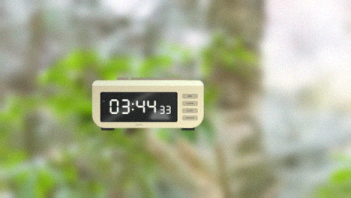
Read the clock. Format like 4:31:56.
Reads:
3:44:33
